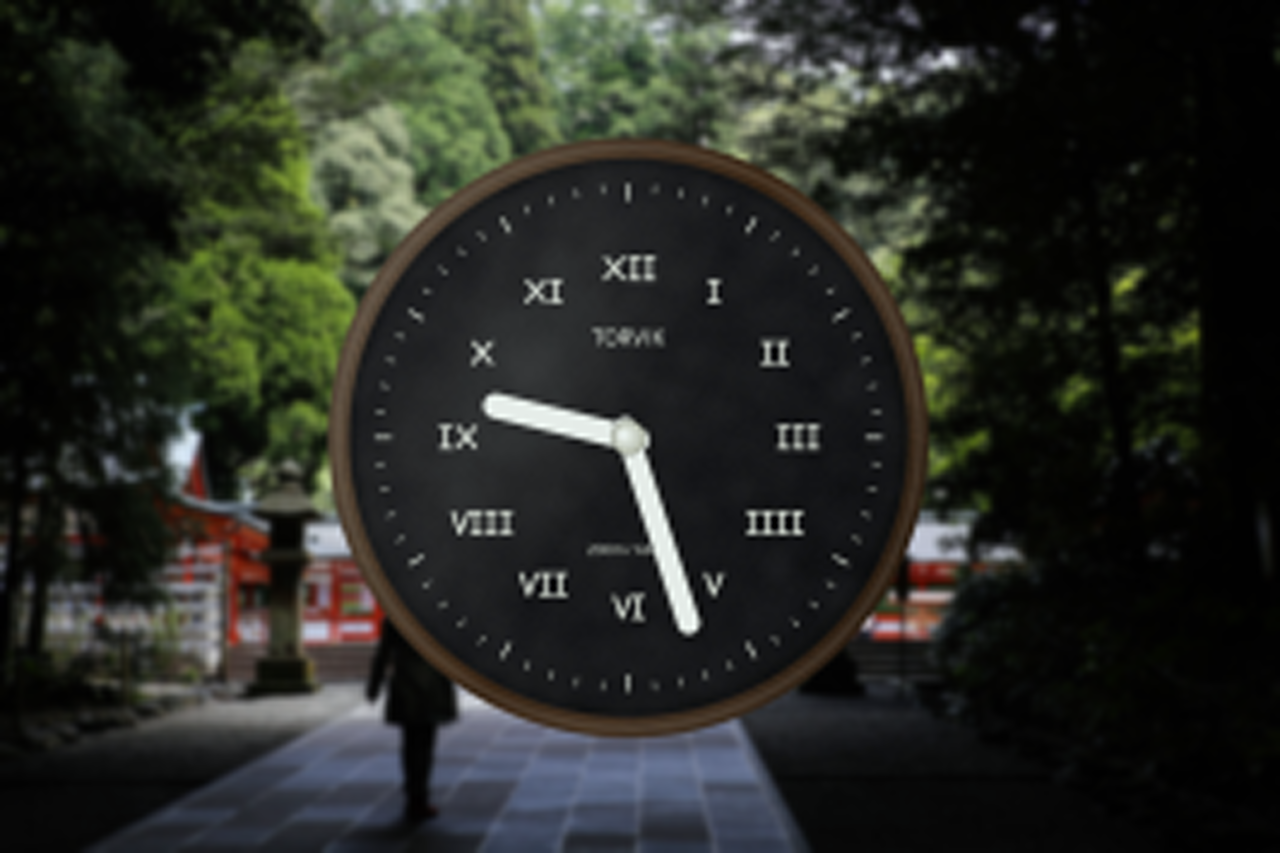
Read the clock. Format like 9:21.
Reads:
9:27
